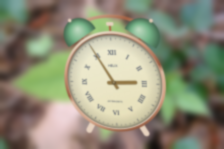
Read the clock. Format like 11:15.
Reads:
2:55
